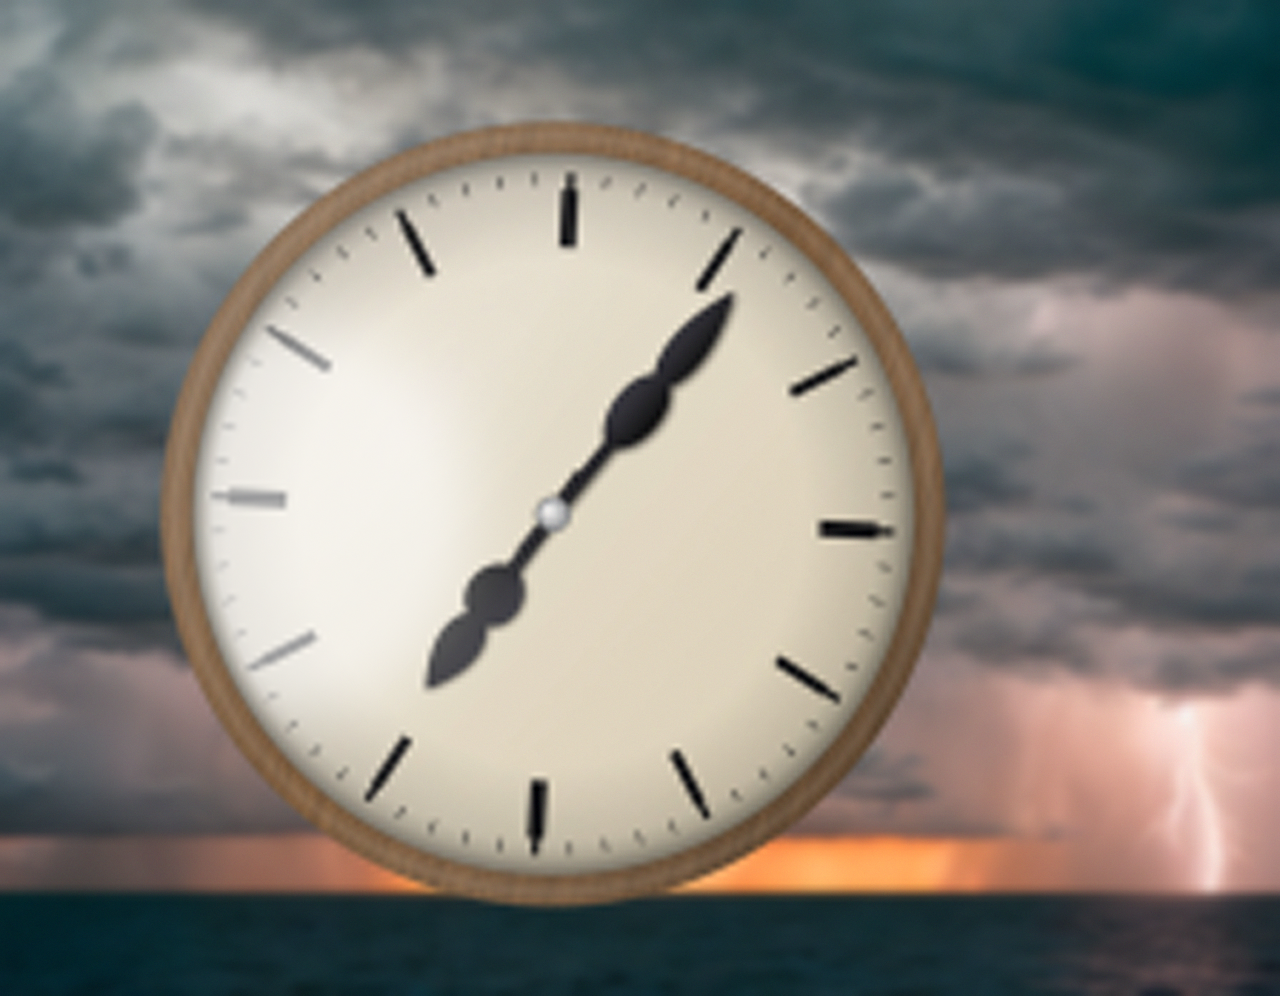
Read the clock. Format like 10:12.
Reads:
7:06
